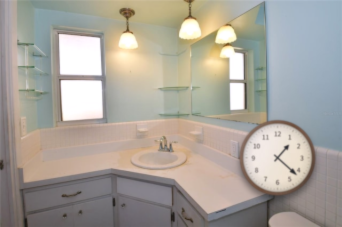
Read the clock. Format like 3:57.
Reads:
1:22
